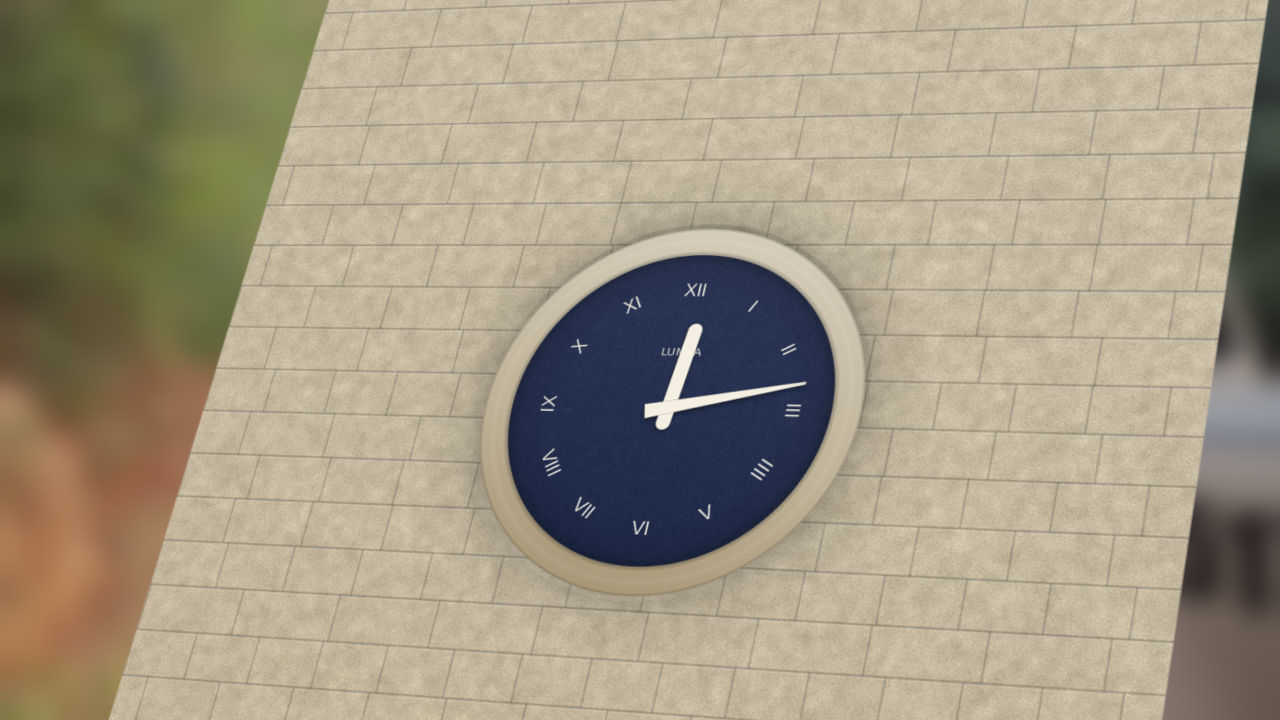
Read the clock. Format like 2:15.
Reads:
12:13
